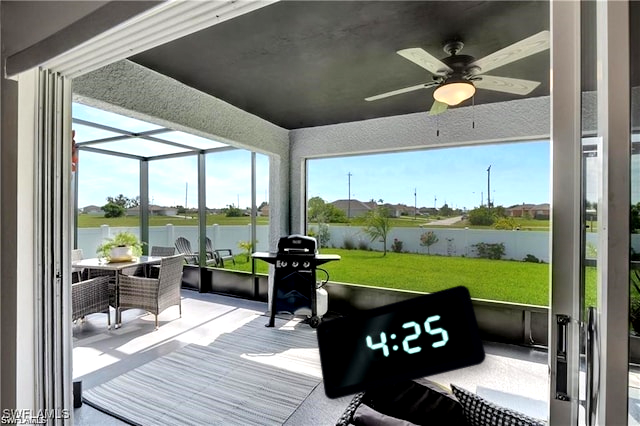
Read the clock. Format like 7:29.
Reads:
4:25
